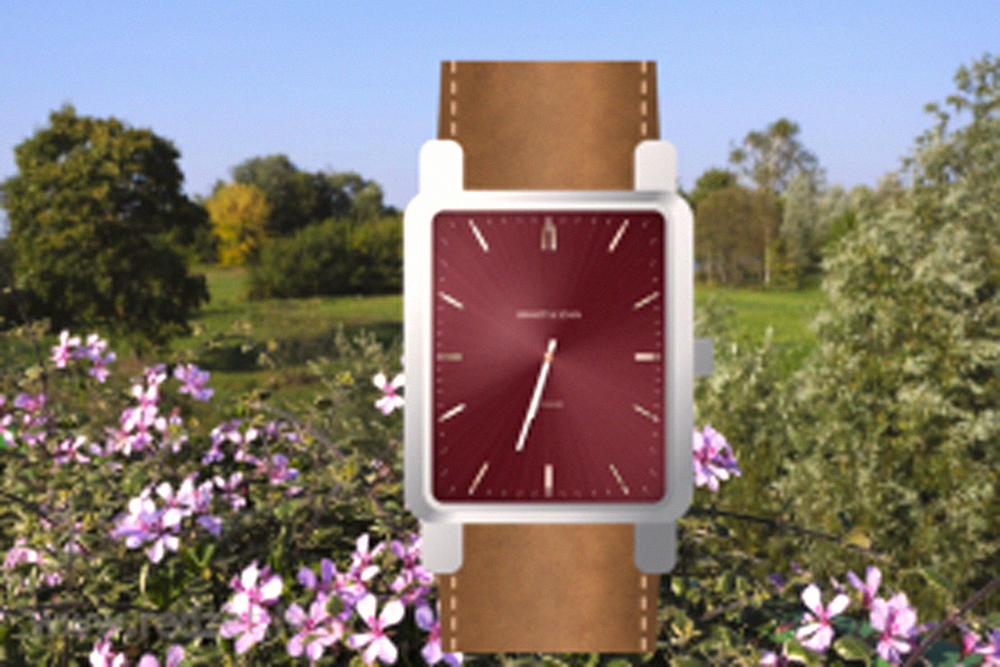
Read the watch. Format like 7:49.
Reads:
6:33
